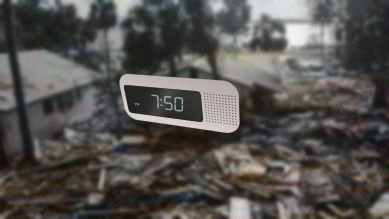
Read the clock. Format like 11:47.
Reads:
7:50
